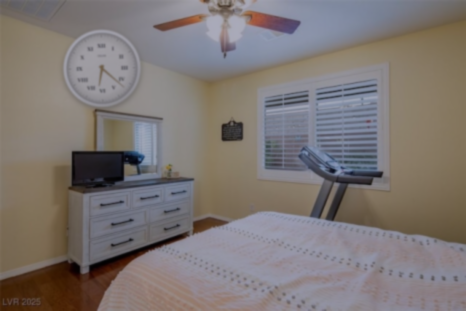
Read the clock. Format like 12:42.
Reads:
6:22
